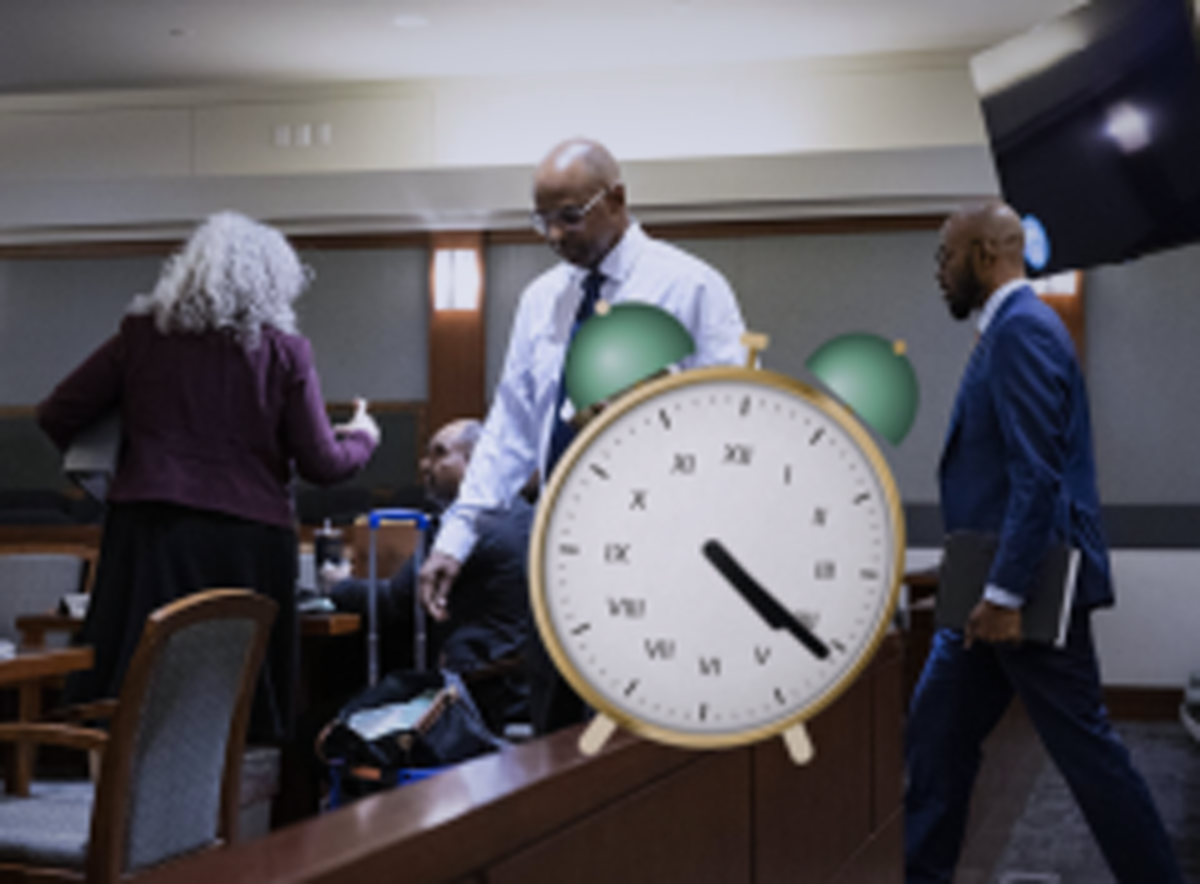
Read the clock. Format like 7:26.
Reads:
4:21
